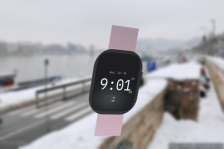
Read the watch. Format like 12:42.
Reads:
9:01
